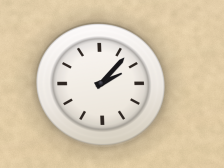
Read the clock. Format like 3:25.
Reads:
2:07
